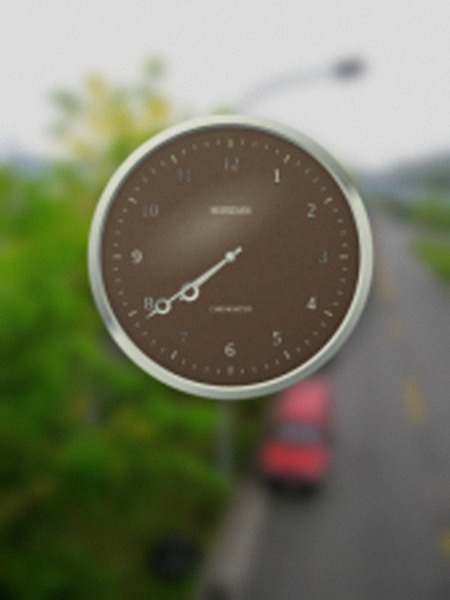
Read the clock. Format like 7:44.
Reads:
7:39
